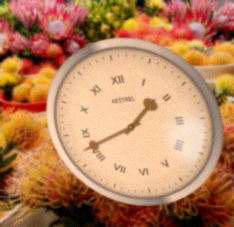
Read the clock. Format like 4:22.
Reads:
1:42
